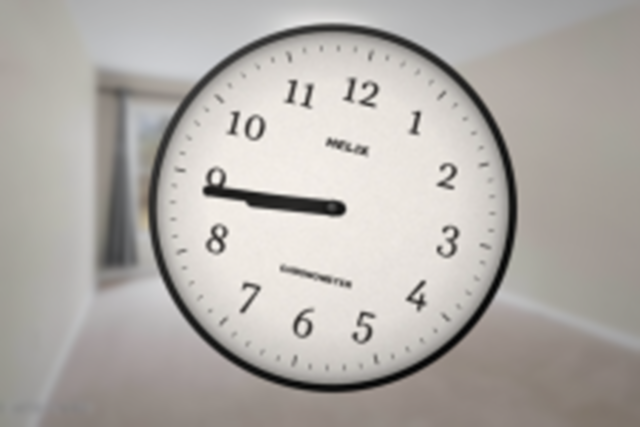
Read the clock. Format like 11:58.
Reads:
8:44
